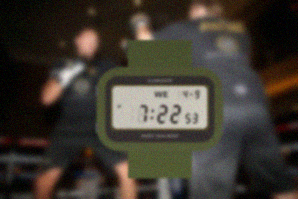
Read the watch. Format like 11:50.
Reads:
7:22
